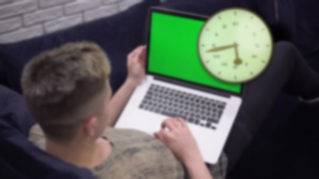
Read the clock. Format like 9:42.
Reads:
5:43
